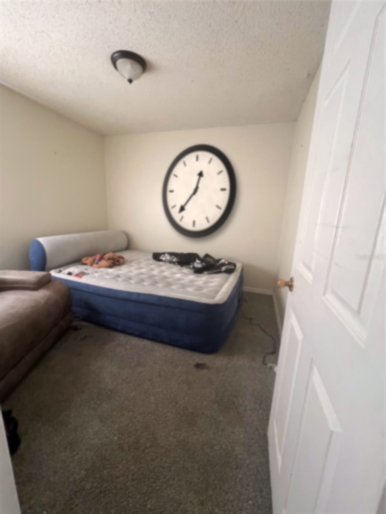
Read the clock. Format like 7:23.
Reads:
12:37
